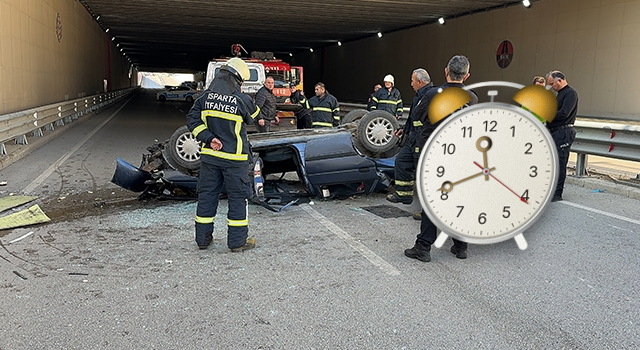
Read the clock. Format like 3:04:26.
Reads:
11:41:21
